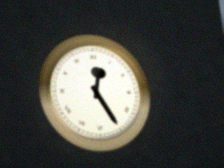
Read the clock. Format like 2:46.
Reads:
12:25
